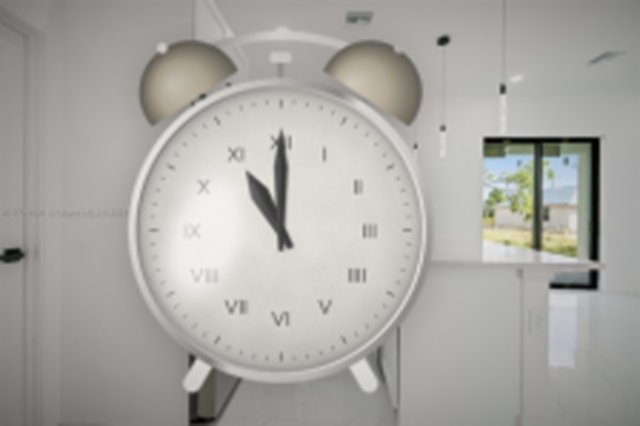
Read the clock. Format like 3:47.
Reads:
11:00
